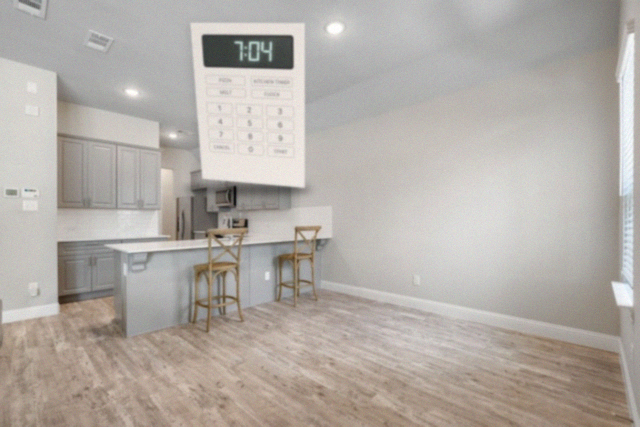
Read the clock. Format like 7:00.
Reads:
7:04
